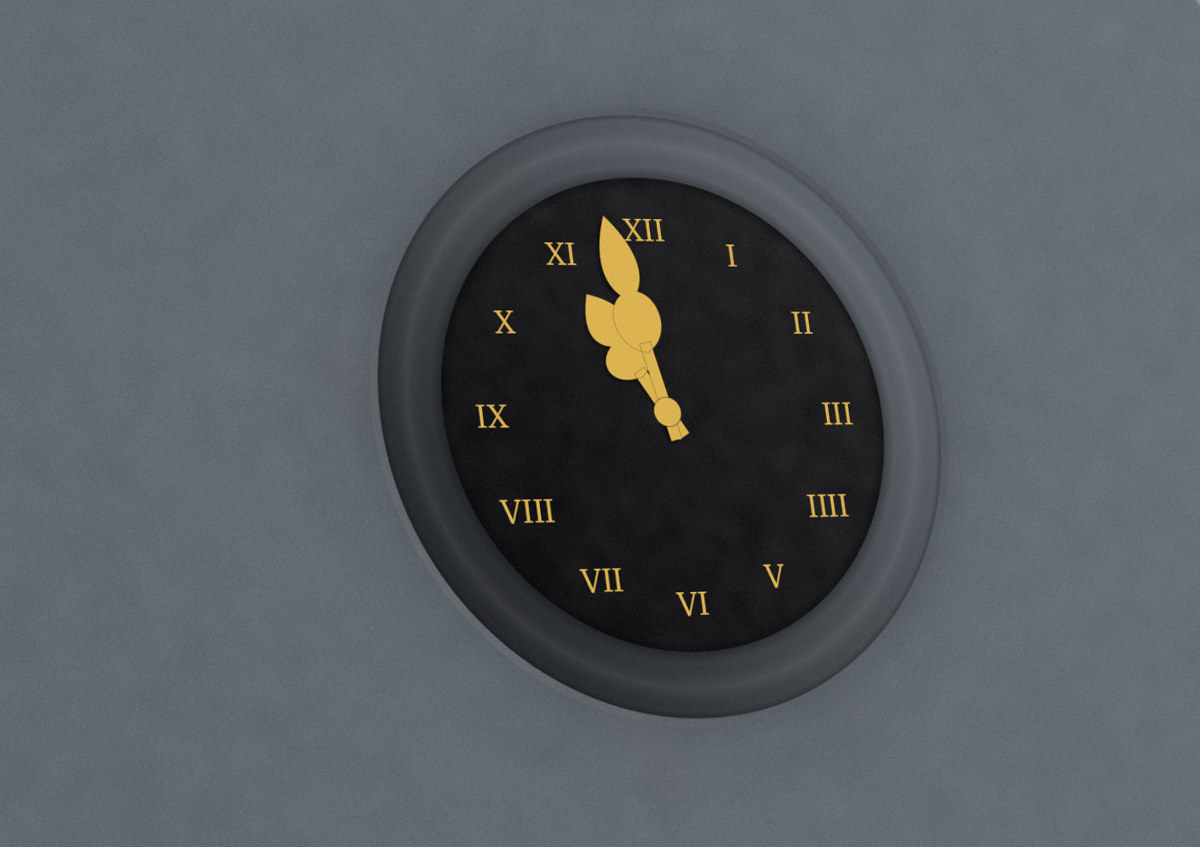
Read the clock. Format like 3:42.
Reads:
10:58
